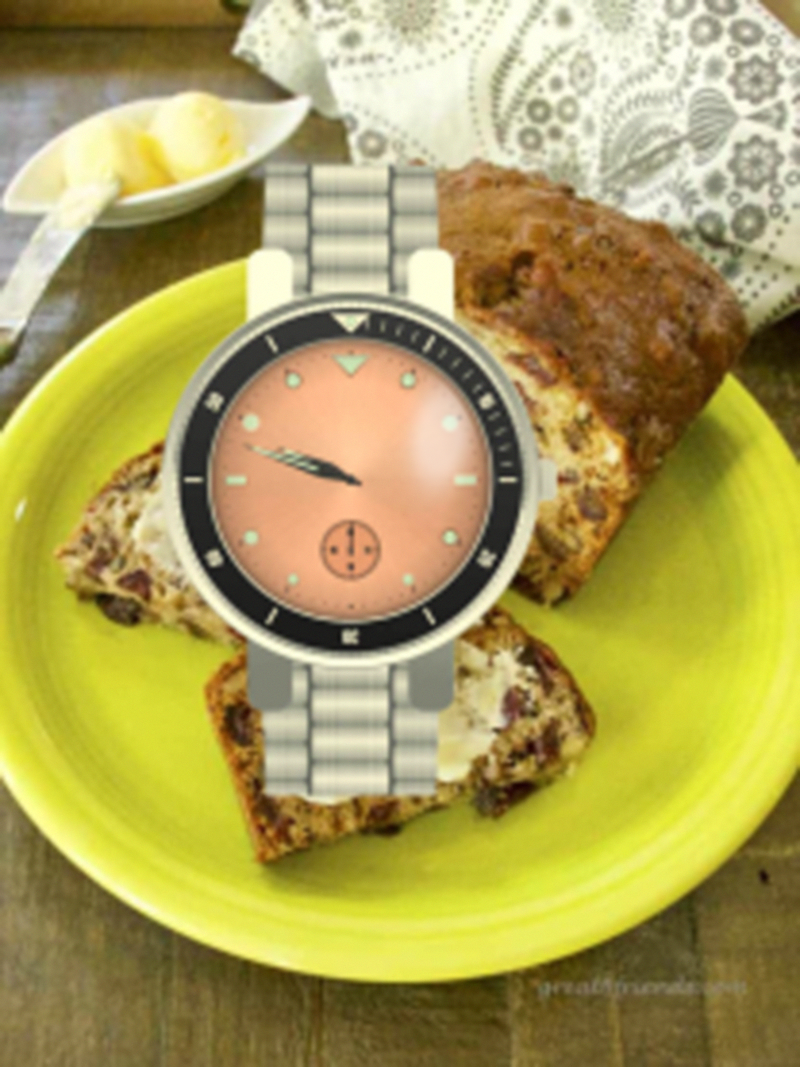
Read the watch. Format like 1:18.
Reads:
9:48
